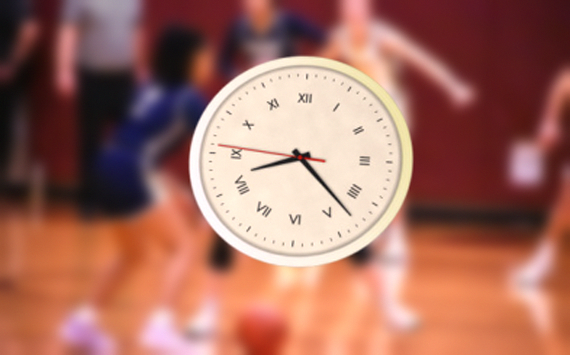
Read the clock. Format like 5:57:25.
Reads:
8:22:46
